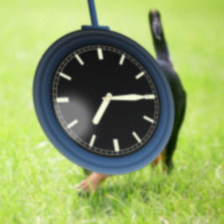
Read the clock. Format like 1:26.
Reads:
7:15
